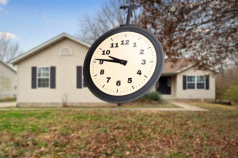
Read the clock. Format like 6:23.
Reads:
9:46
